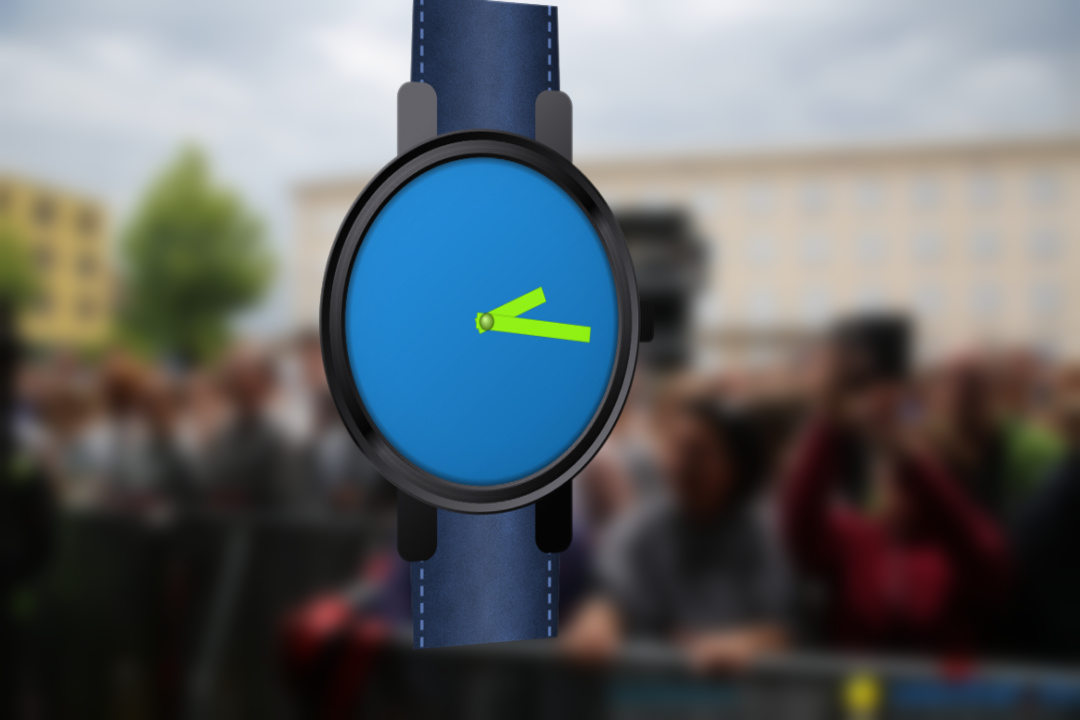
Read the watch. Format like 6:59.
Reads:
2:16
